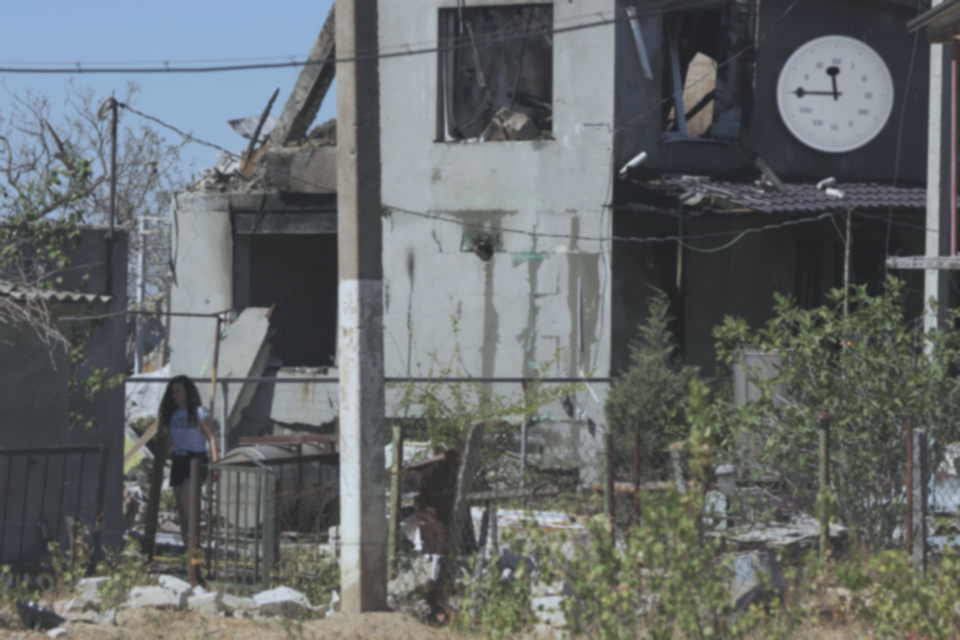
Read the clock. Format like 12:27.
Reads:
11:45
